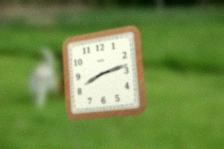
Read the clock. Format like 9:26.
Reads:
8:13
